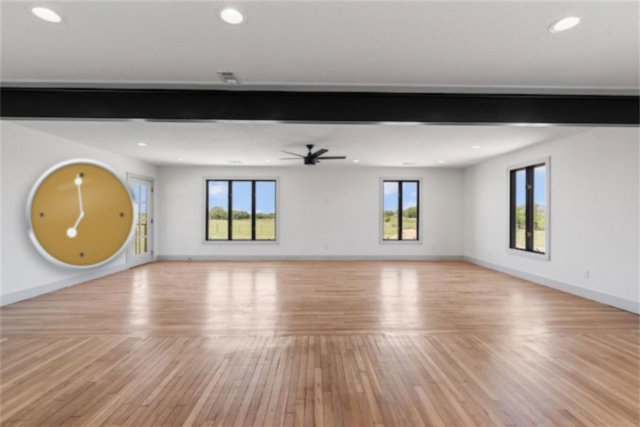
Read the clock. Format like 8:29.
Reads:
6:59
